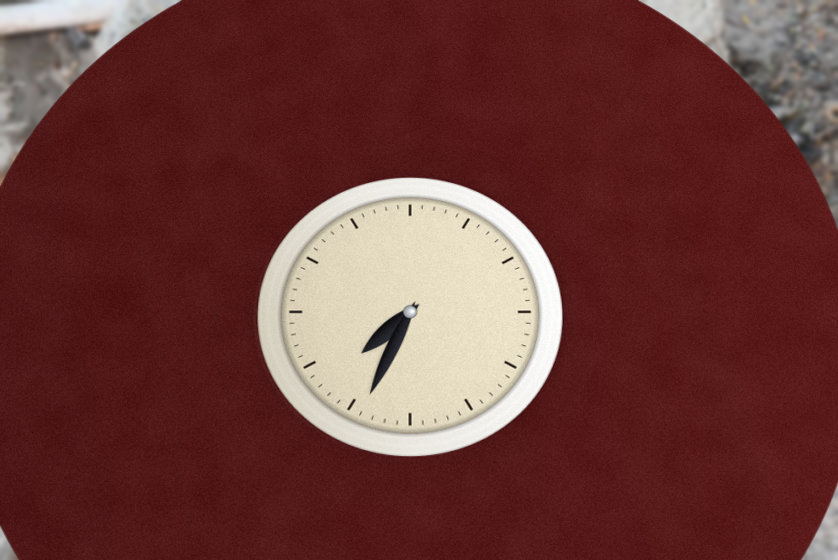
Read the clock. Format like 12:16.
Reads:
7:34
